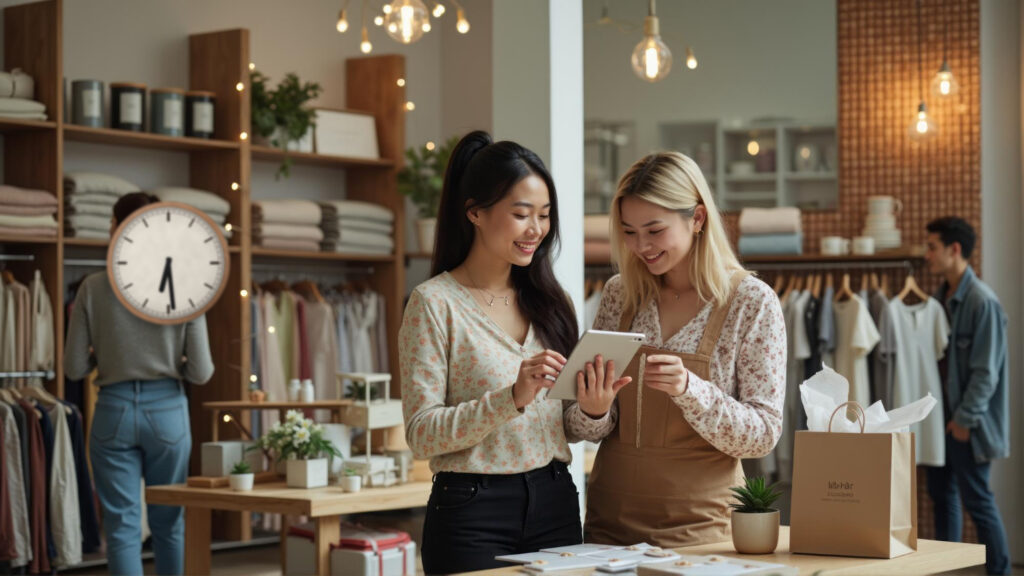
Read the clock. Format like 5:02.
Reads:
6:29
